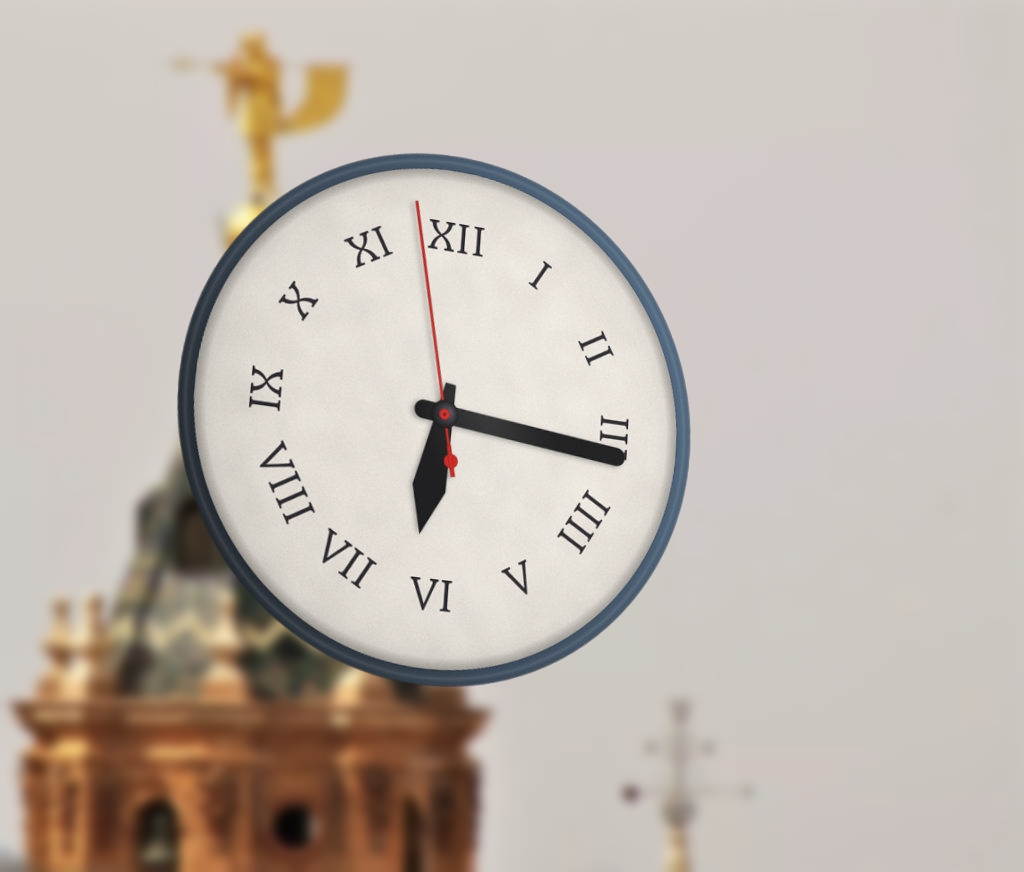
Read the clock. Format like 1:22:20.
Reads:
6:15:58
